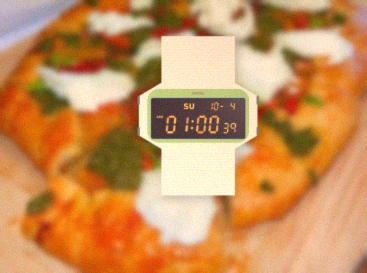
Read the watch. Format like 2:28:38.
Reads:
1:00:39
